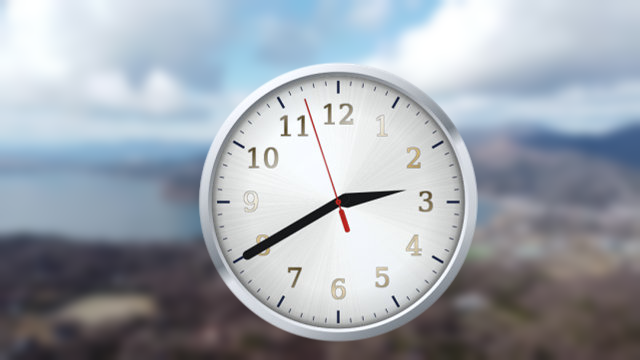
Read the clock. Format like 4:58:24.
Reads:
2:39:57
